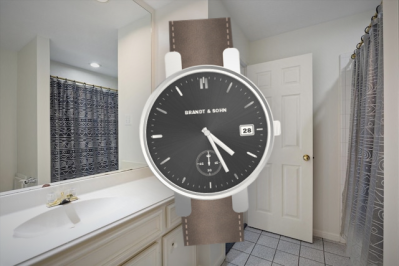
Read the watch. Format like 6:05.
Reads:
4:26
